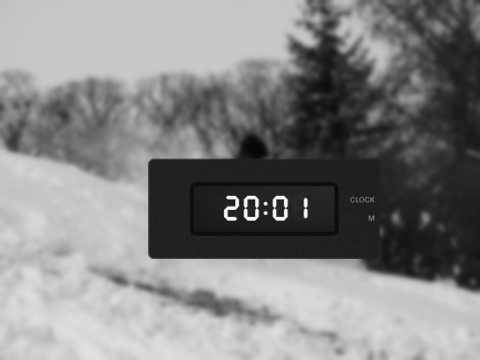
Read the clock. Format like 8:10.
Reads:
20:01
